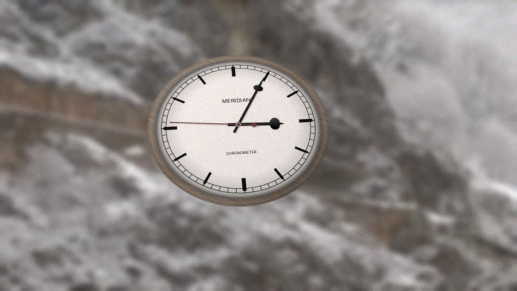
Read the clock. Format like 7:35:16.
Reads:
3:04:46
